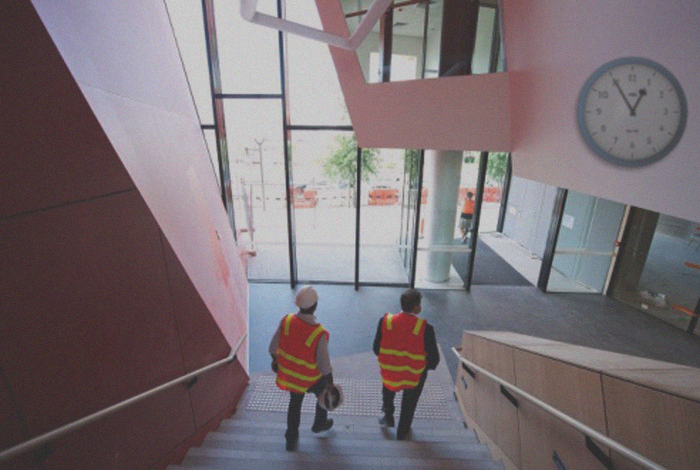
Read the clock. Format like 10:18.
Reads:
12:55
